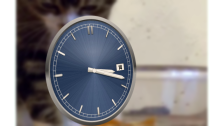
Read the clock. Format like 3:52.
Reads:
3:18
